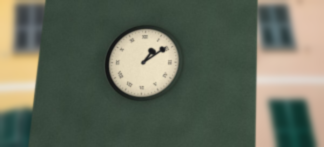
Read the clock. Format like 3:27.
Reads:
1:09
